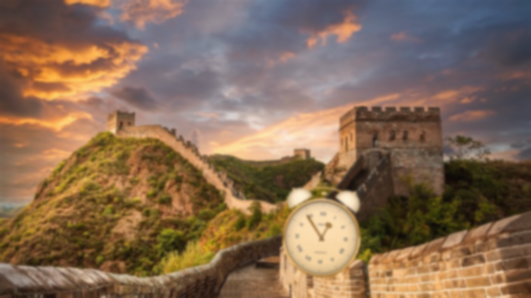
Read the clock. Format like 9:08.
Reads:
12:54
